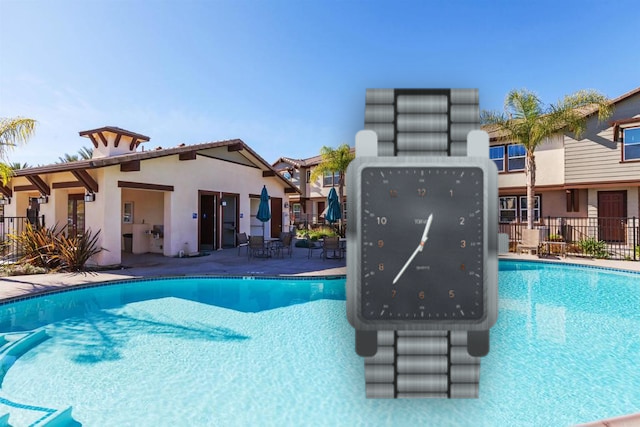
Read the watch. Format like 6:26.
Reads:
12:36
